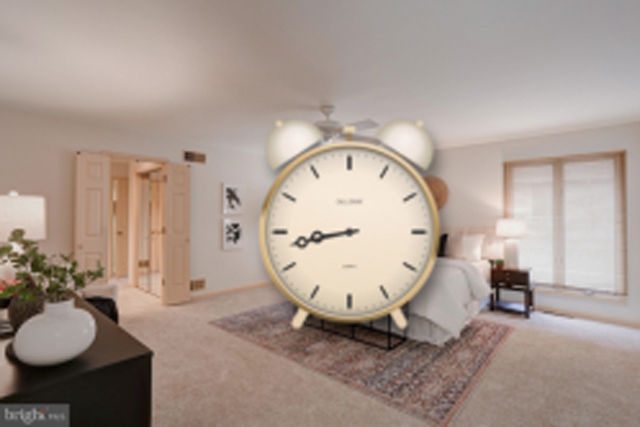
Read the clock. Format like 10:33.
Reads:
8:43
